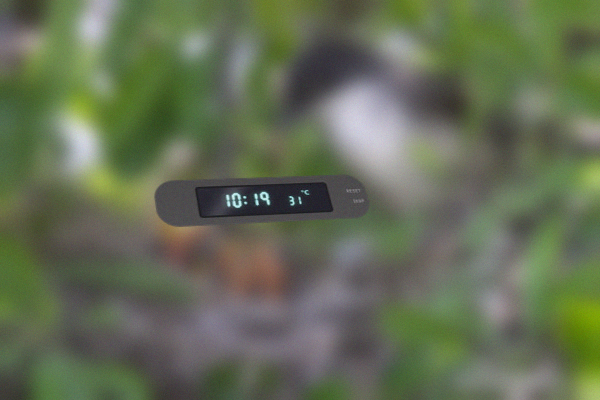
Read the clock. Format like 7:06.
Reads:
10:19
